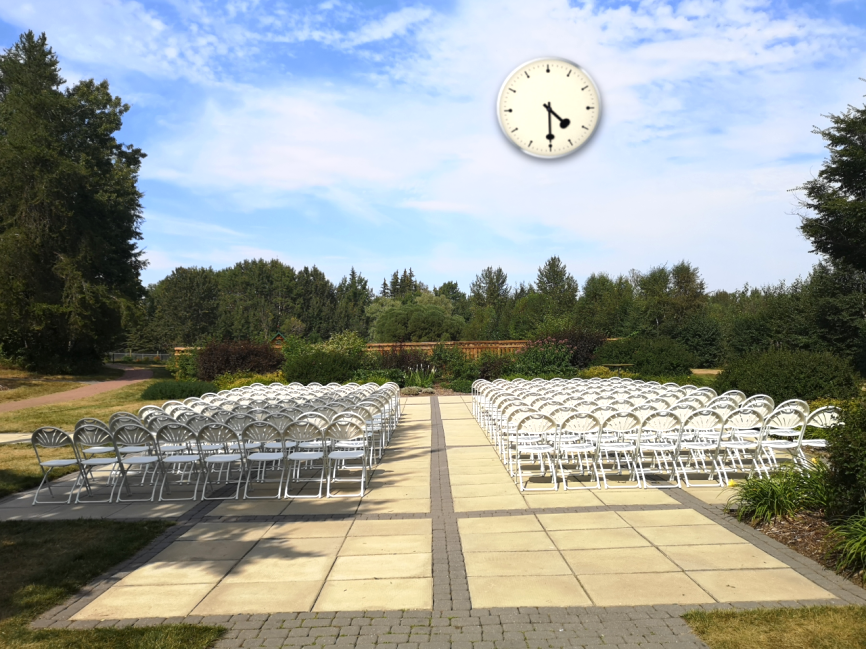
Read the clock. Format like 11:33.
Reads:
4:30
